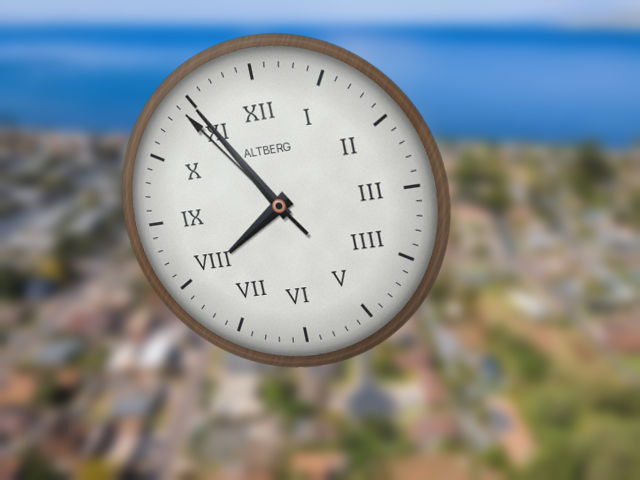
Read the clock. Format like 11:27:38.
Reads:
7:54:54
